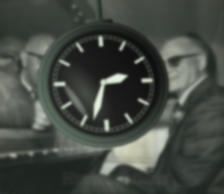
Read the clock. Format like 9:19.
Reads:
2:33
